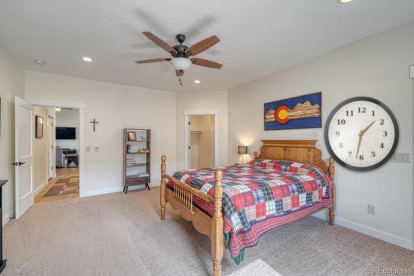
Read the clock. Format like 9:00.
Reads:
1:32
